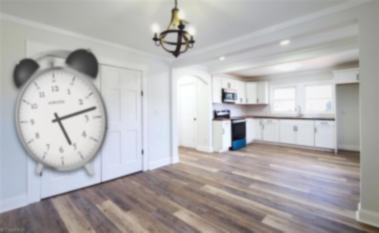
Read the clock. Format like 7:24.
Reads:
5:13
